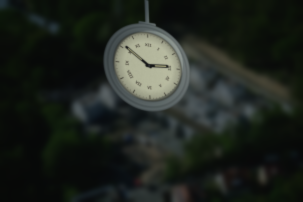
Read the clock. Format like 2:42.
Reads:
2:51
